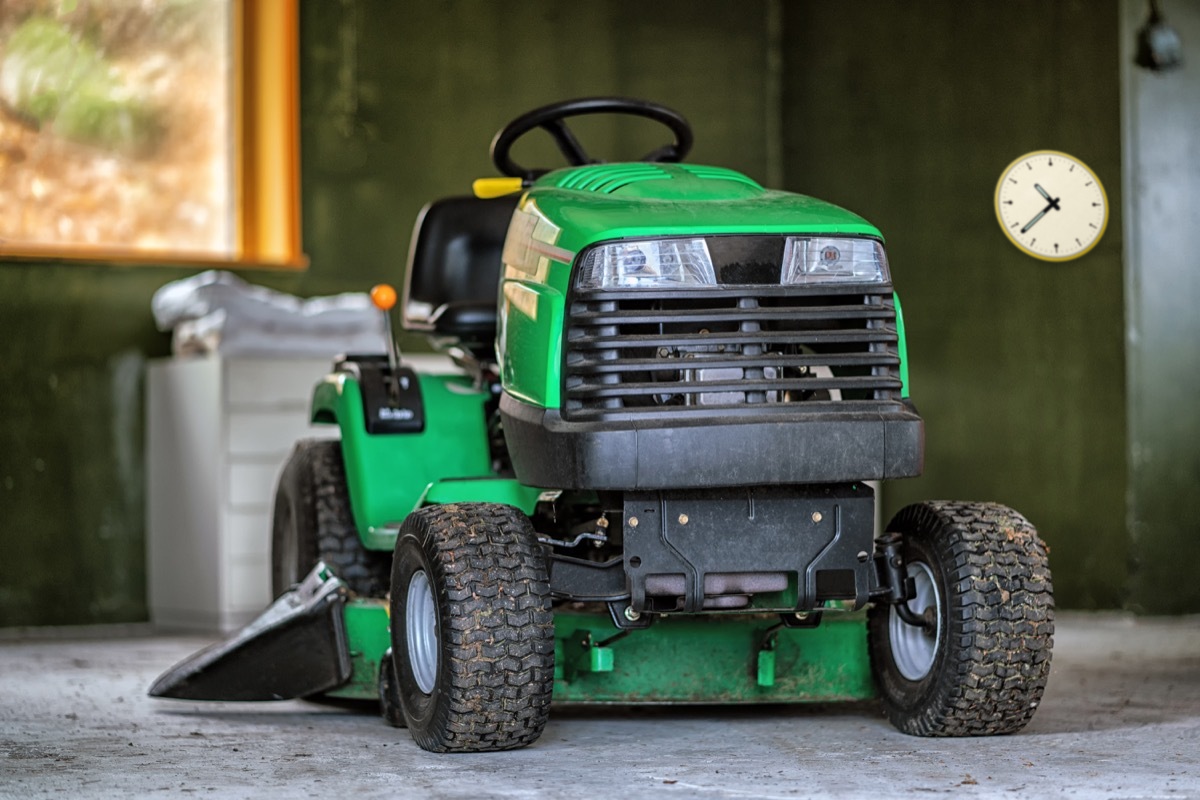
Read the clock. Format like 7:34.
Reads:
10:38
